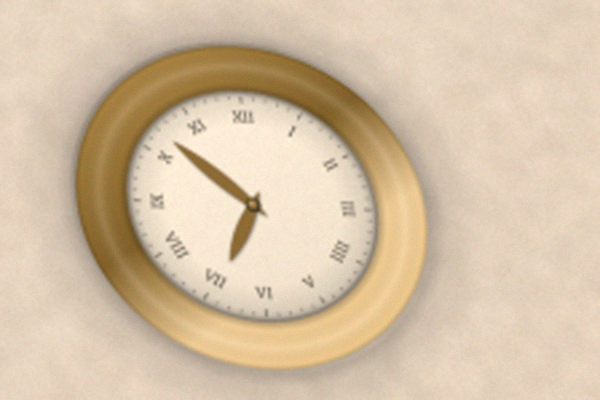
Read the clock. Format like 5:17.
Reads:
6:52
